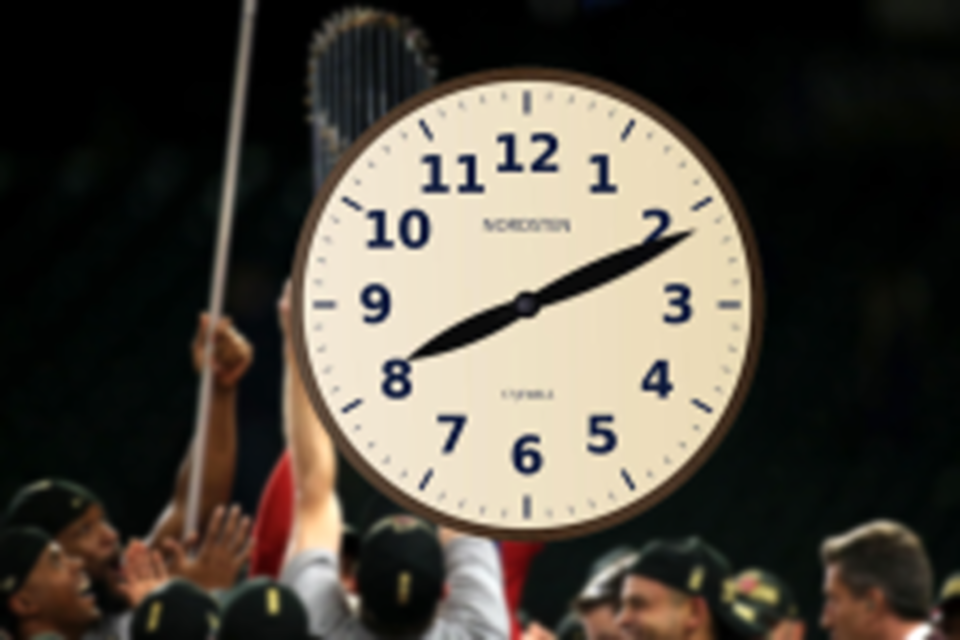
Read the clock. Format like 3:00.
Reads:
8:11
